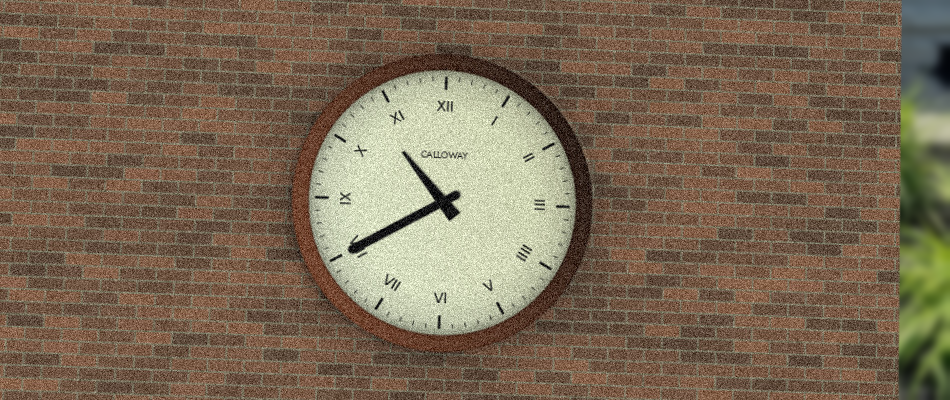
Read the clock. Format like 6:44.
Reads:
10:40
